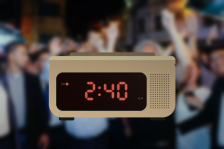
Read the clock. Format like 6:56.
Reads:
2:40
